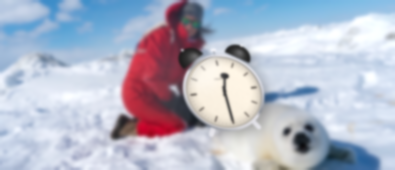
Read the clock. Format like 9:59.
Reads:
12:30
